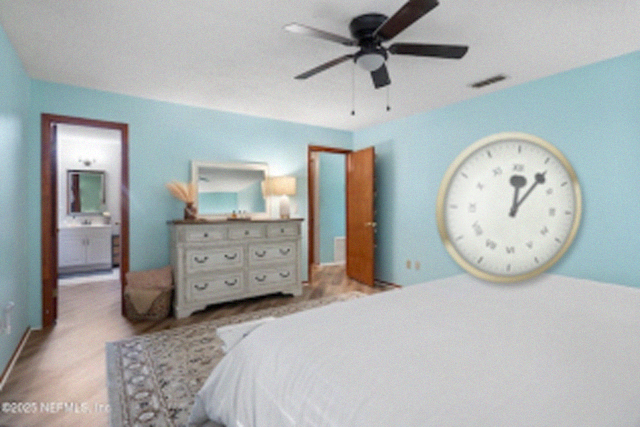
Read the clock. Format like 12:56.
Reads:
12:06
